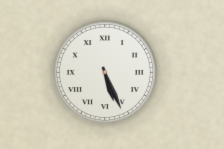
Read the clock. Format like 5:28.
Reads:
5:26
